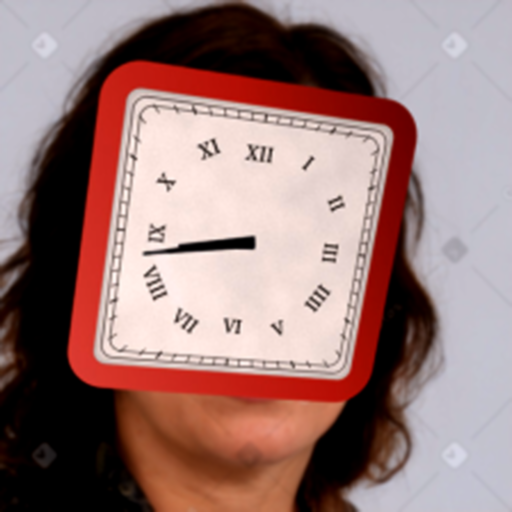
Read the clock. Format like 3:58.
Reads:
8:43
